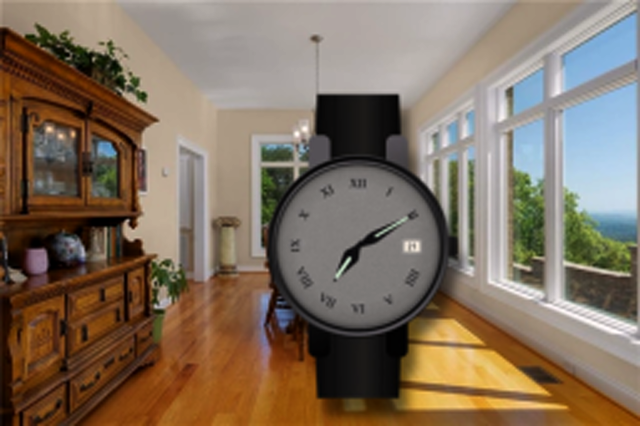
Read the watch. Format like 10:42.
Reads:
7:10
